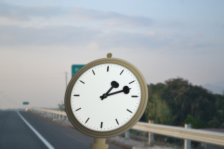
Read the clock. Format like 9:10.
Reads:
1:12
